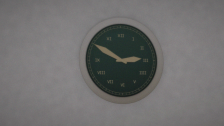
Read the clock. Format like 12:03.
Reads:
2:50
